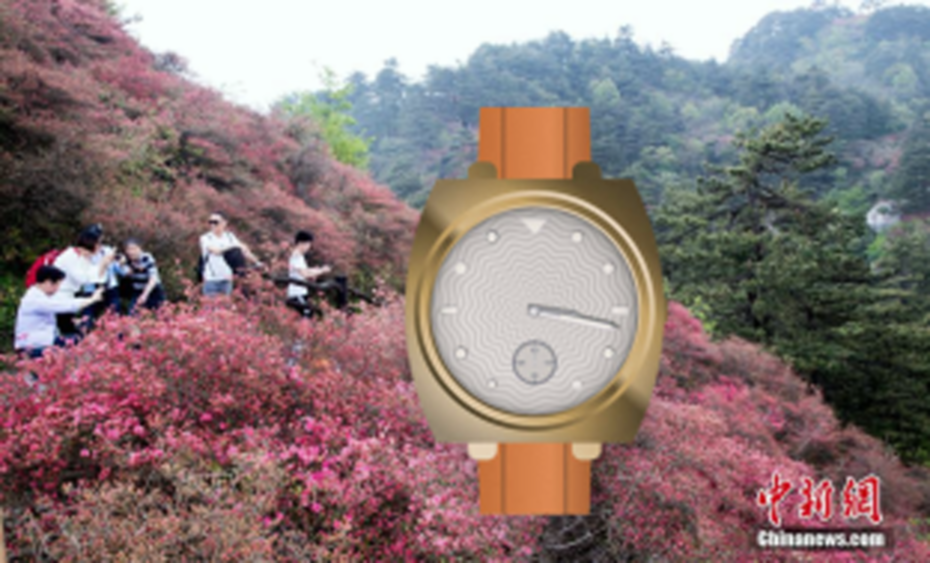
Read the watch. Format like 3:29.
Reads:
3:17
